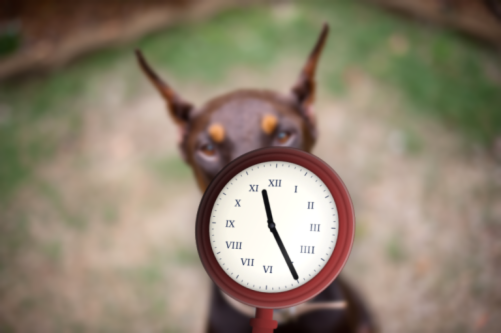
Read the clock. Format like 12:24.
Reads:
11:25
